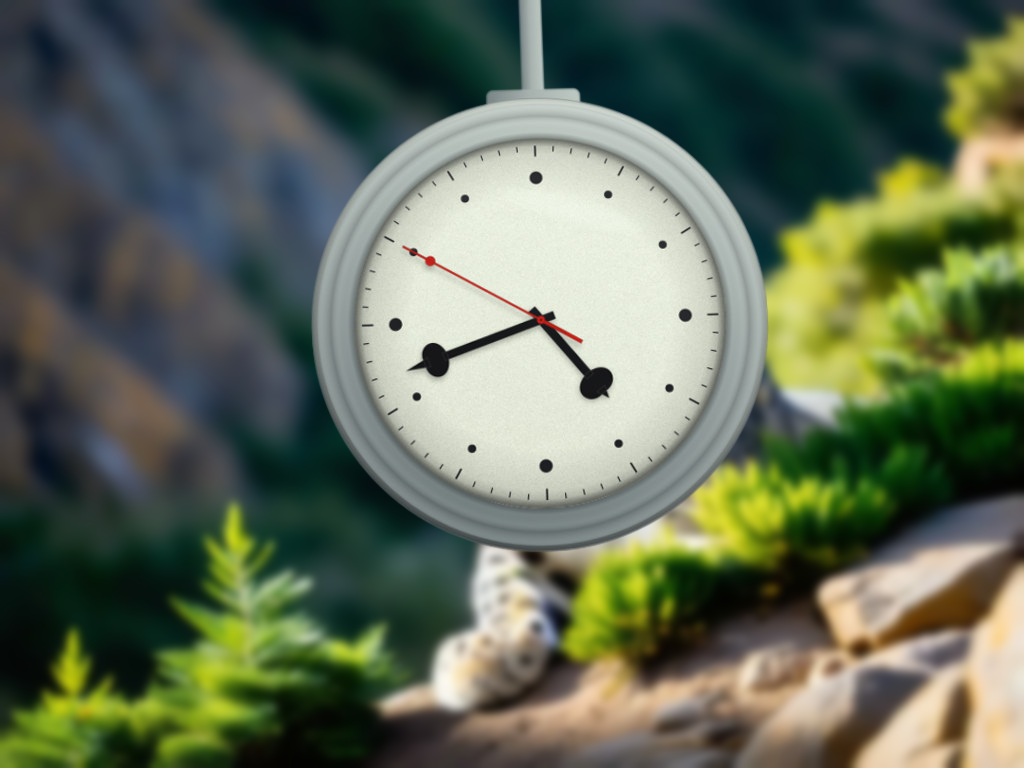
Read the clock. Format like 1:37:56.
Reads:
4:41:50
